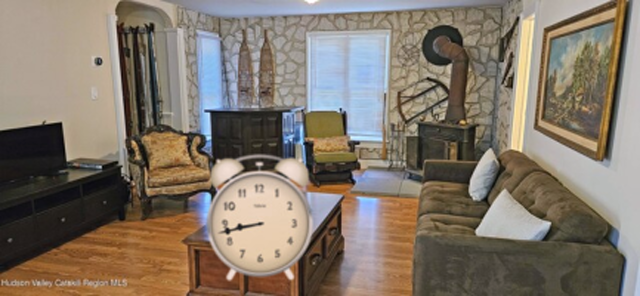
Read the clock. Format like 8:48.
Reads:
8:43
